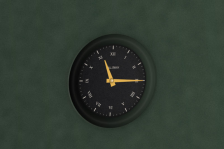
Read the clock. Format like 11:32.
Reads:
11:15
